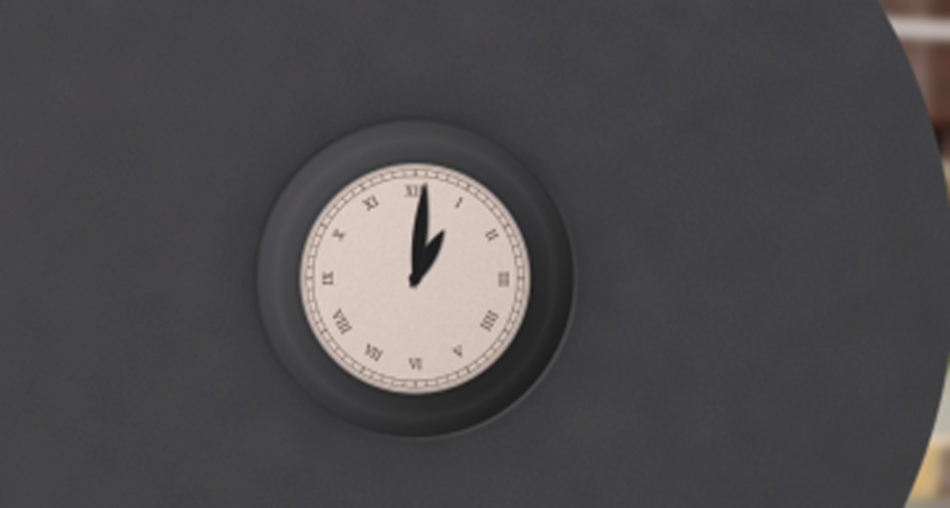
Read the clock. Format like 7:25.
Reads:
1:01
